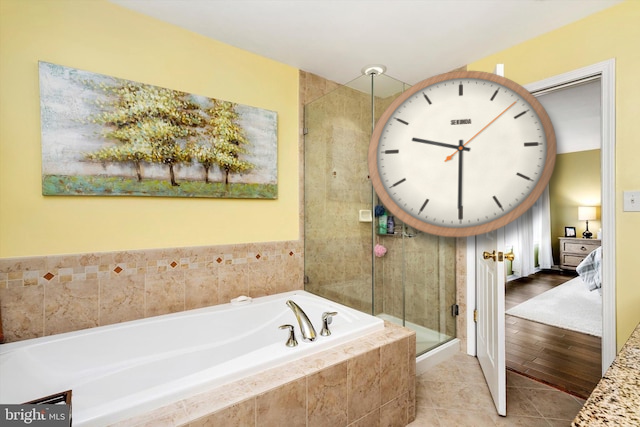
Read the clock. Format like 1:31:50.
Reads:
9:30:08
